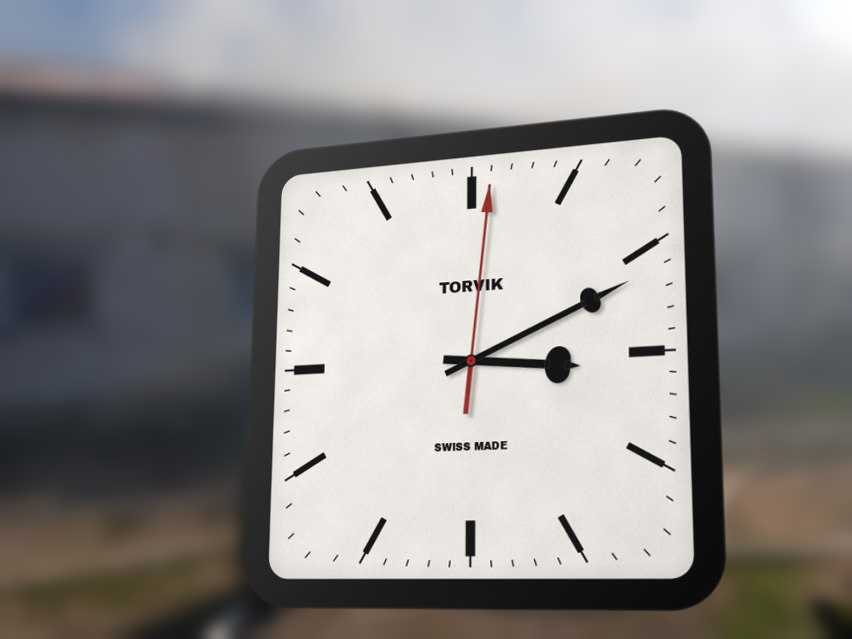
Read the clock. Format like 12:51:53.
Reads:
3:11:01
